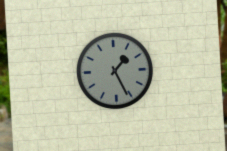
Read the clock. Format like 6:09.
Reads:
1:26
